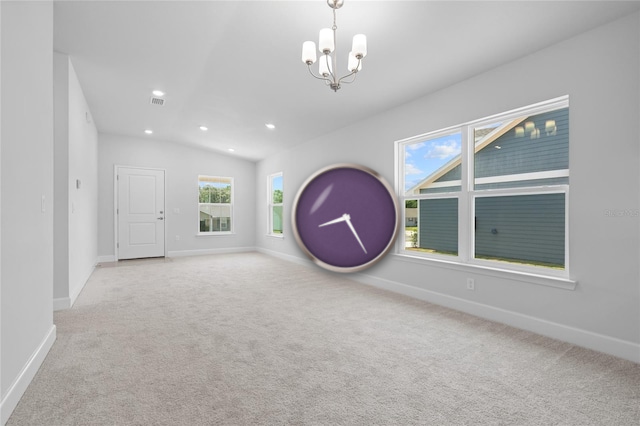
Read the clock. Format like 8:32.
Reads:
8:25
